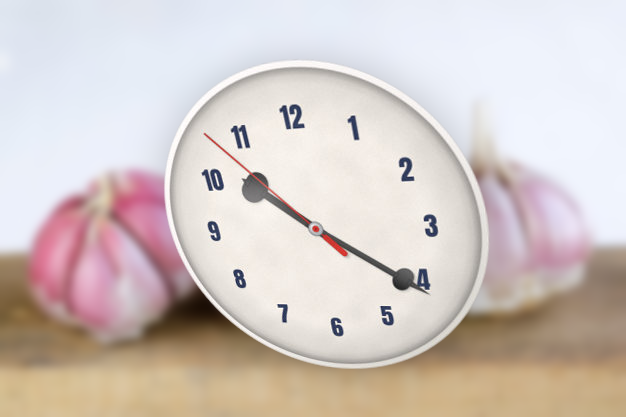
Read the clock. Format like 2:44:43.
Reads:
10:20:53
